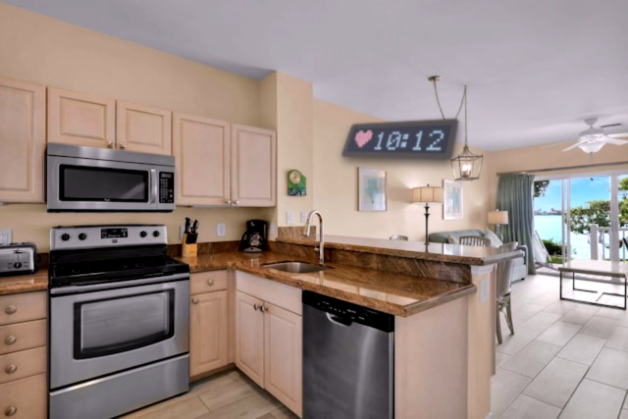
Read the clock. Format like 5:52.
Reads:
10:12
